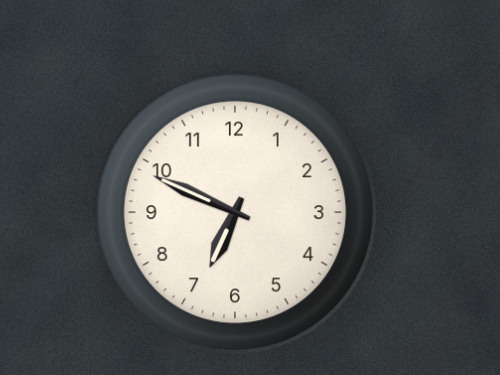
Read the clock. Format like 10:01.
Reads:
6:49
